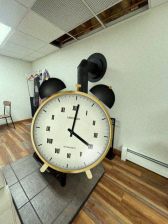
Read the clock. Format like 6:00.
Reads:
4:01
